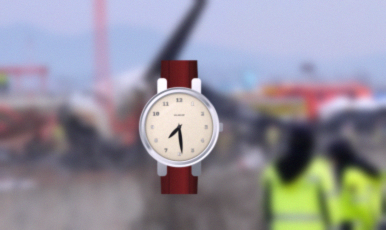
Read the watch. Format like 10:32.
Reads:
7:29
